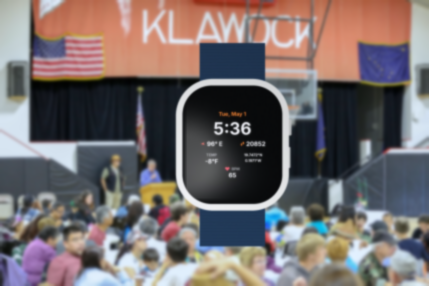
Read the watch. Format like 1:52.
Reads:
5:36
